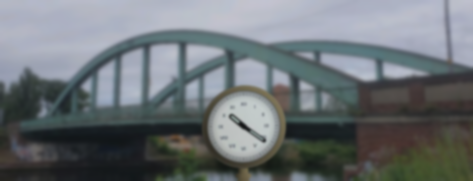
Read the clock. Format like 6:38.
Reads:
10:21
